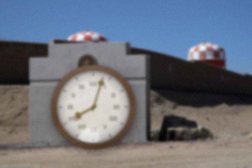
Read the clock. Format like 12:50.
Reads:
8:03
